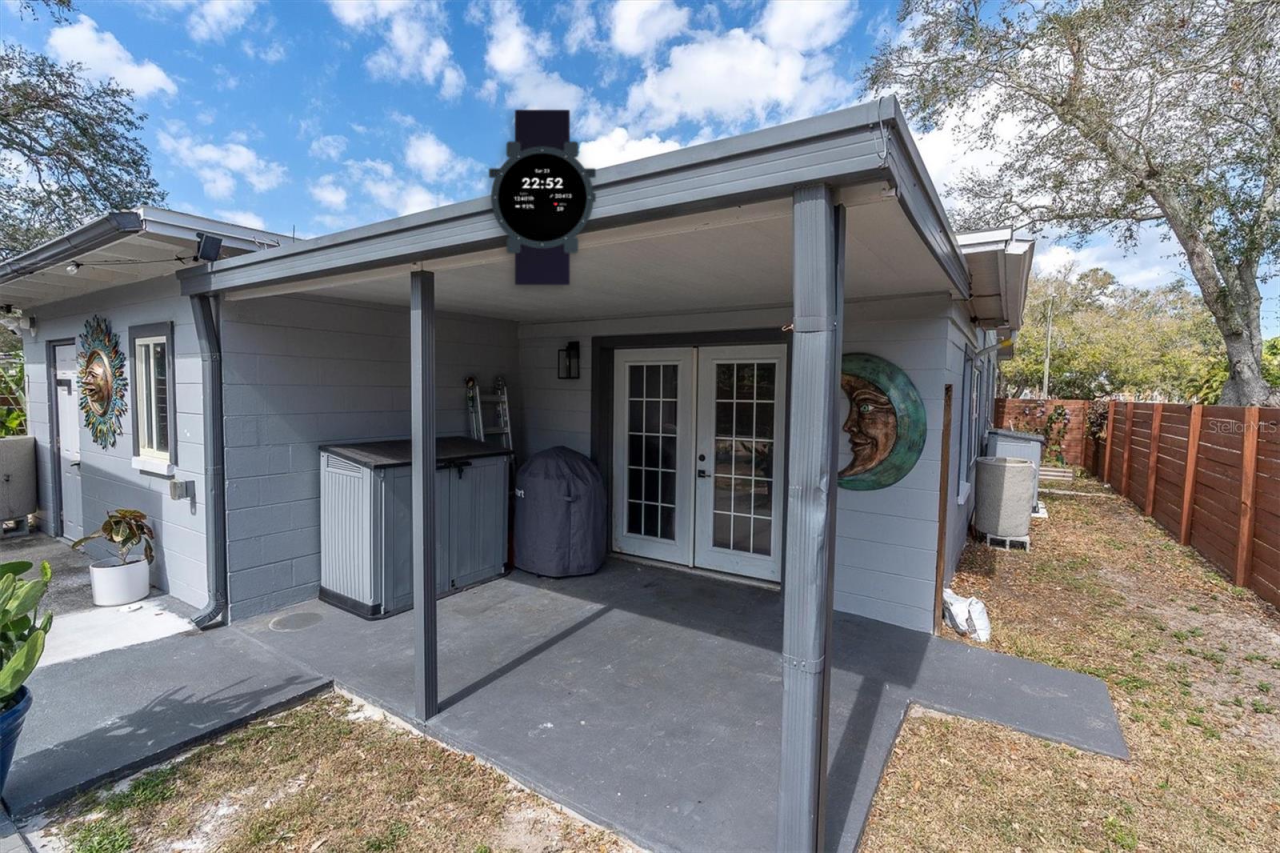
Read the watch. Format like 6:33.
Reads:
22:52
